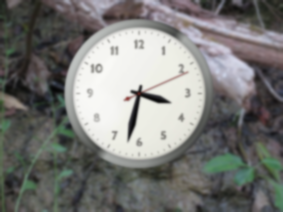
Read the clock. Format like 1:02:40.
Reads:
3:32:11
